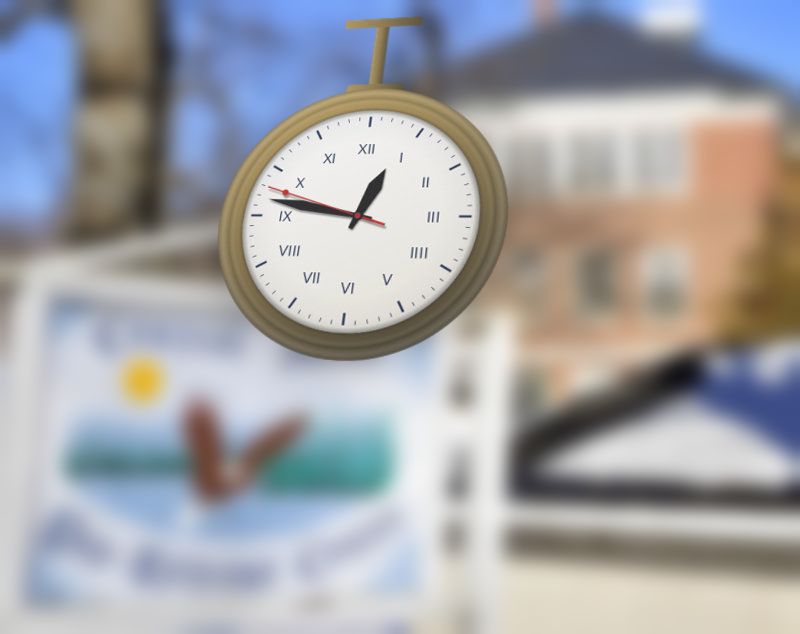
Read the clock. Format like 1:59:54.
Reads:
12:46:48
